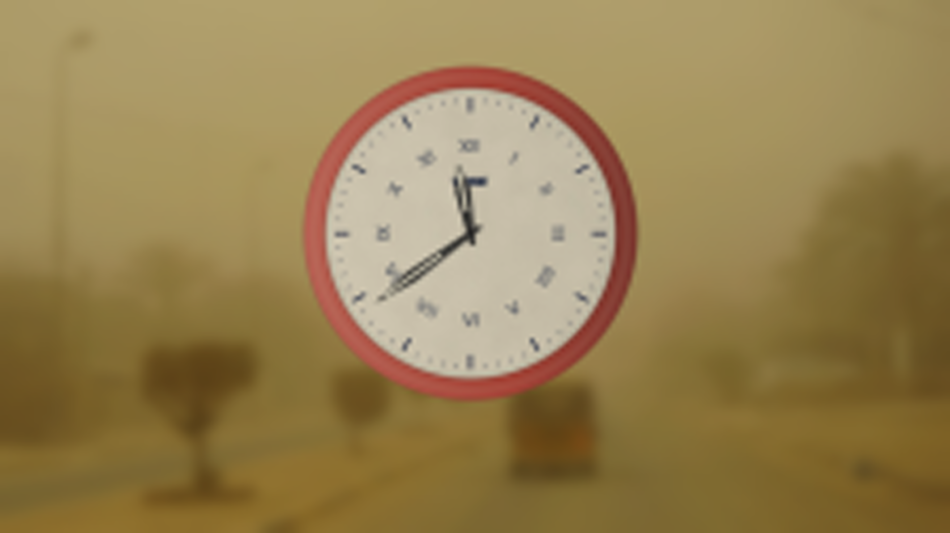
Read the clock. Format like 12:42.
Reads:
11:39
